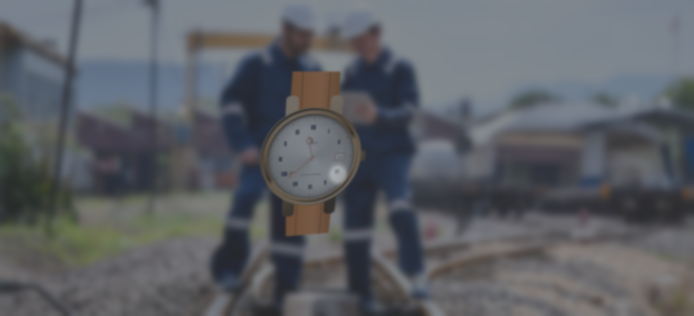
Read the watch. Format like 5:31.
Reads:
11:38
